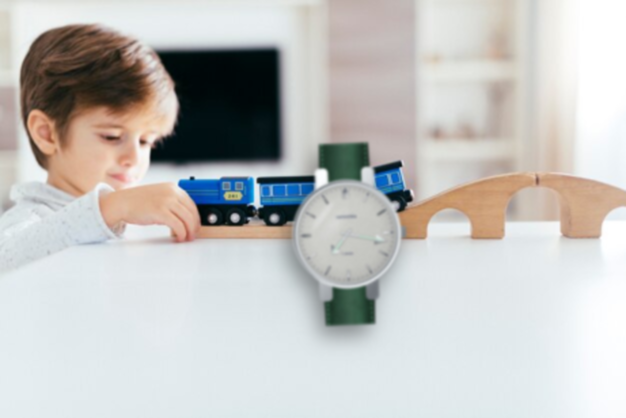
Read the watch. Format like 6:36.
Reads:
7:17
